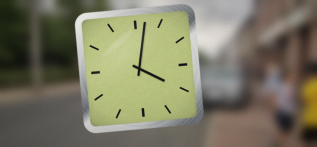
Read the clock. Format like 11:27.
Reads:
4:02
